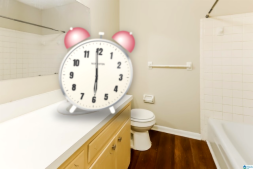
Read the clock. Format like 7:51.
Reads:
5:59
